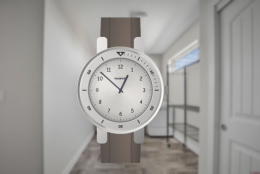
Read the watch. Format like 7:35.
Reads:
12:52
